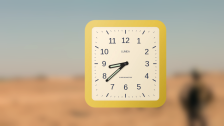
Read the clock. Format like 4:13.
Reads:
8:38
